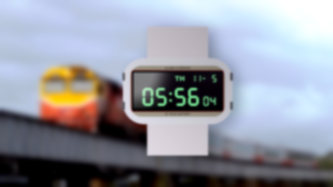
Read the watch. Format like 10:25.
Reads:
5:56
